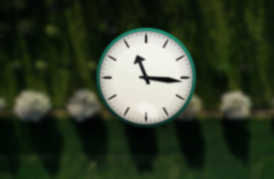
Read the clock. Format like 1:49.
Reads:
11:16
